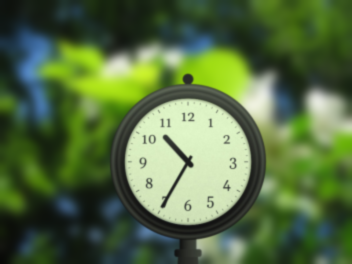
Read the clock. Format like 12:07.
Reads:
10:35
